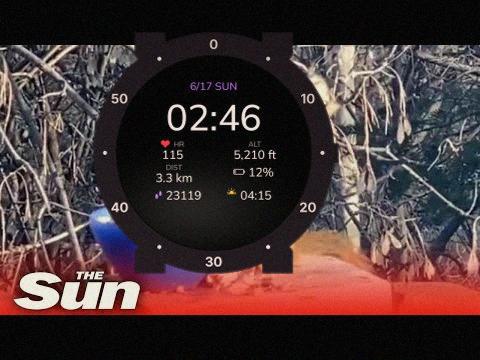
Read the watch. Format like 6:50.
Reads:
2:46
